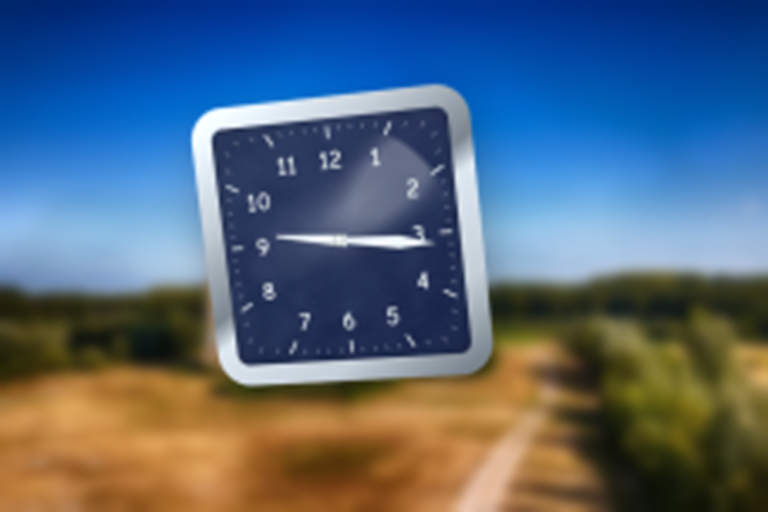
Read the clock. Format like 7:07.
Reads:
9:16
